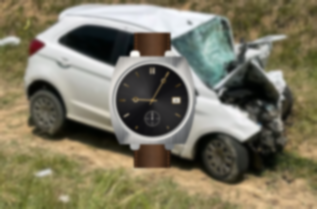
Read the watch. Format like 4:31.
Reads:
9:05
